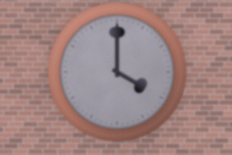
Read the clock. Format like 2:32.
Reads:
4:00
